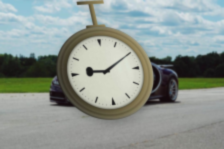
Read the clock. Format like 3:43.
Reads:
9:10
